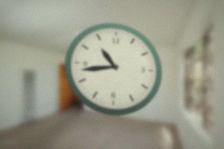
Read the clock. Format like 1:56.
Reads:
10:43
